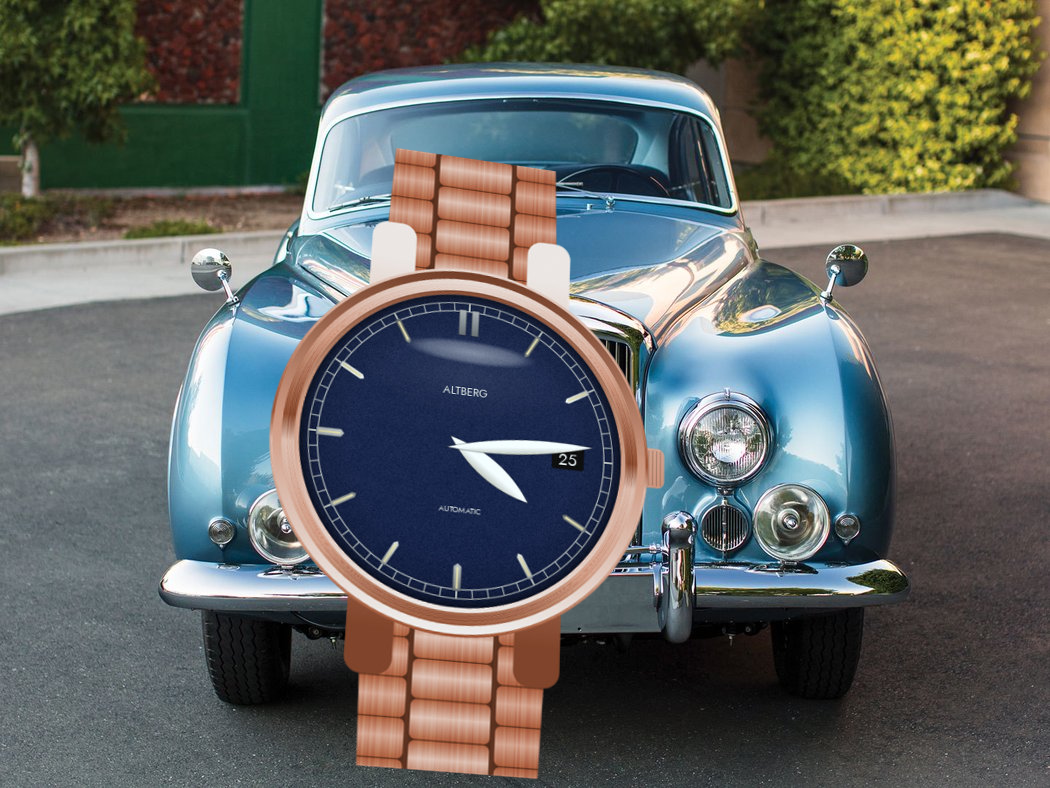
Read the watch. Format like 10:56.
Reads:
4:14
